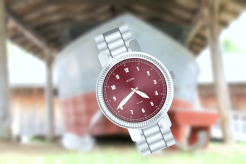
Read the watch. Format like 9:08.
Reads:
4:41
